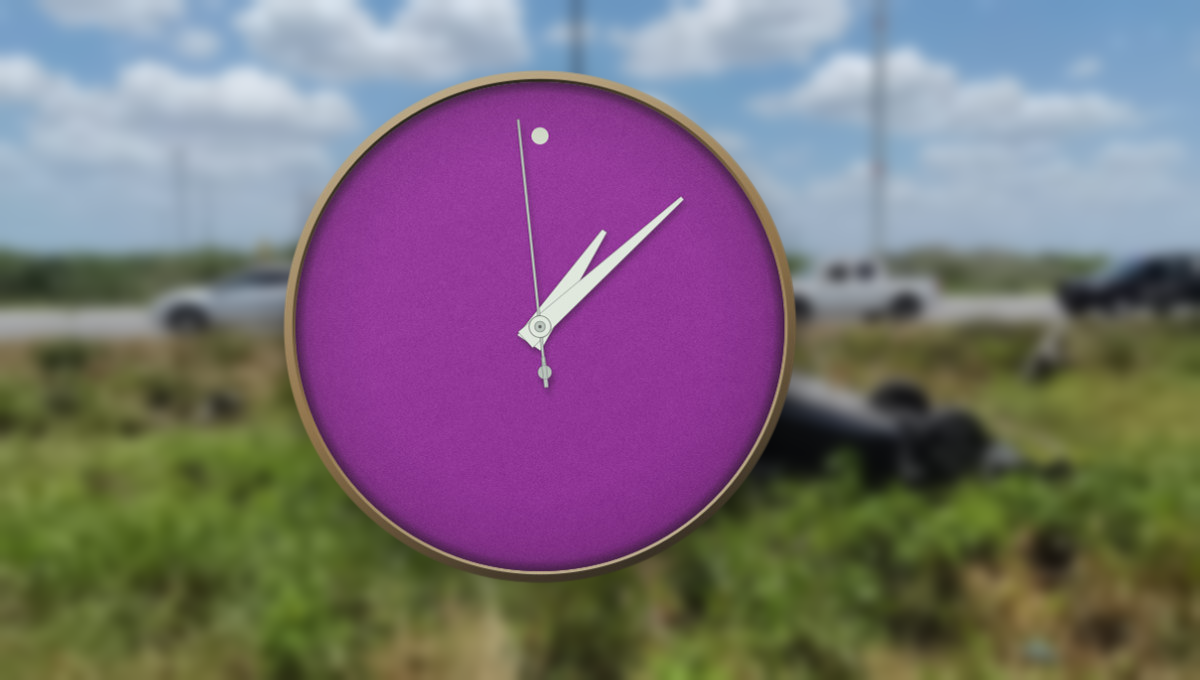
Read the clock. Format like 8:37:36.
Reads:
1:07:59
